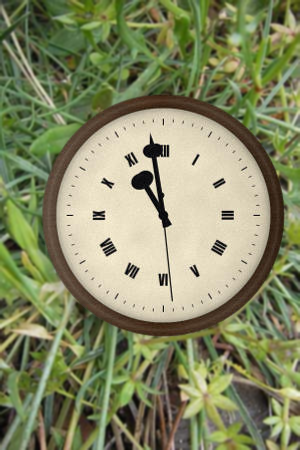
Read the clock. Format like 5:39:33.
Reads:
10:58:29
